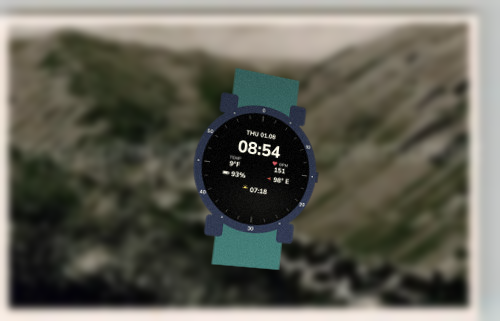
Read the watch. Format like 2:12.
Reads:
8:54
